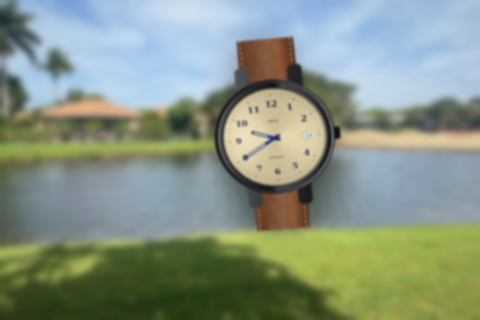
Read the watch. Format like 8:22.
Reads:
9:40
